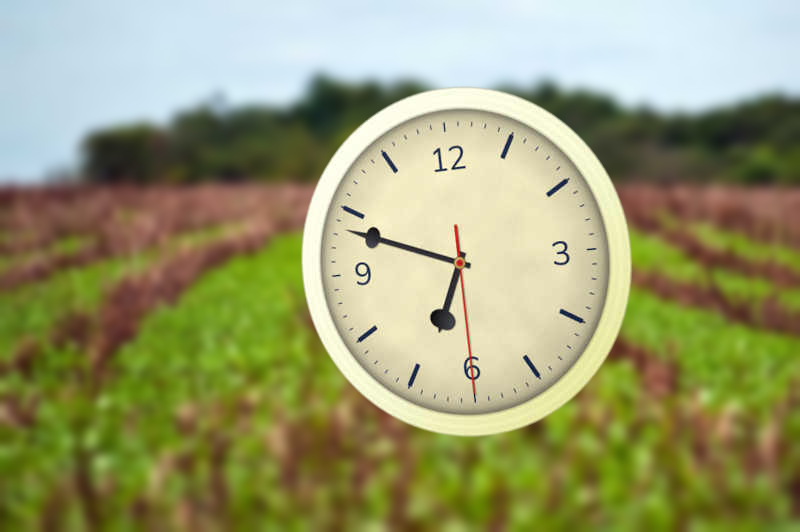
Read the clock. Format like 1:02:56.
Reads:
6:48:30
